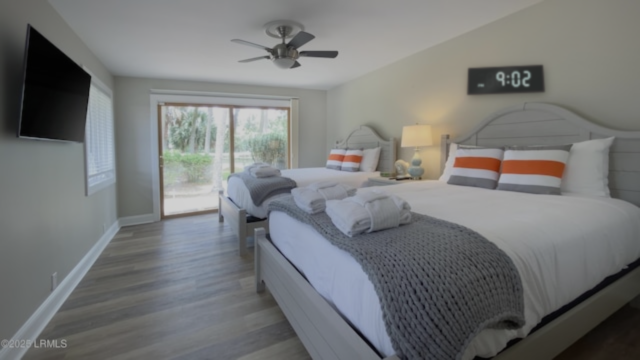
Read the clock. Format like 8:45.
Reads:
9:02
